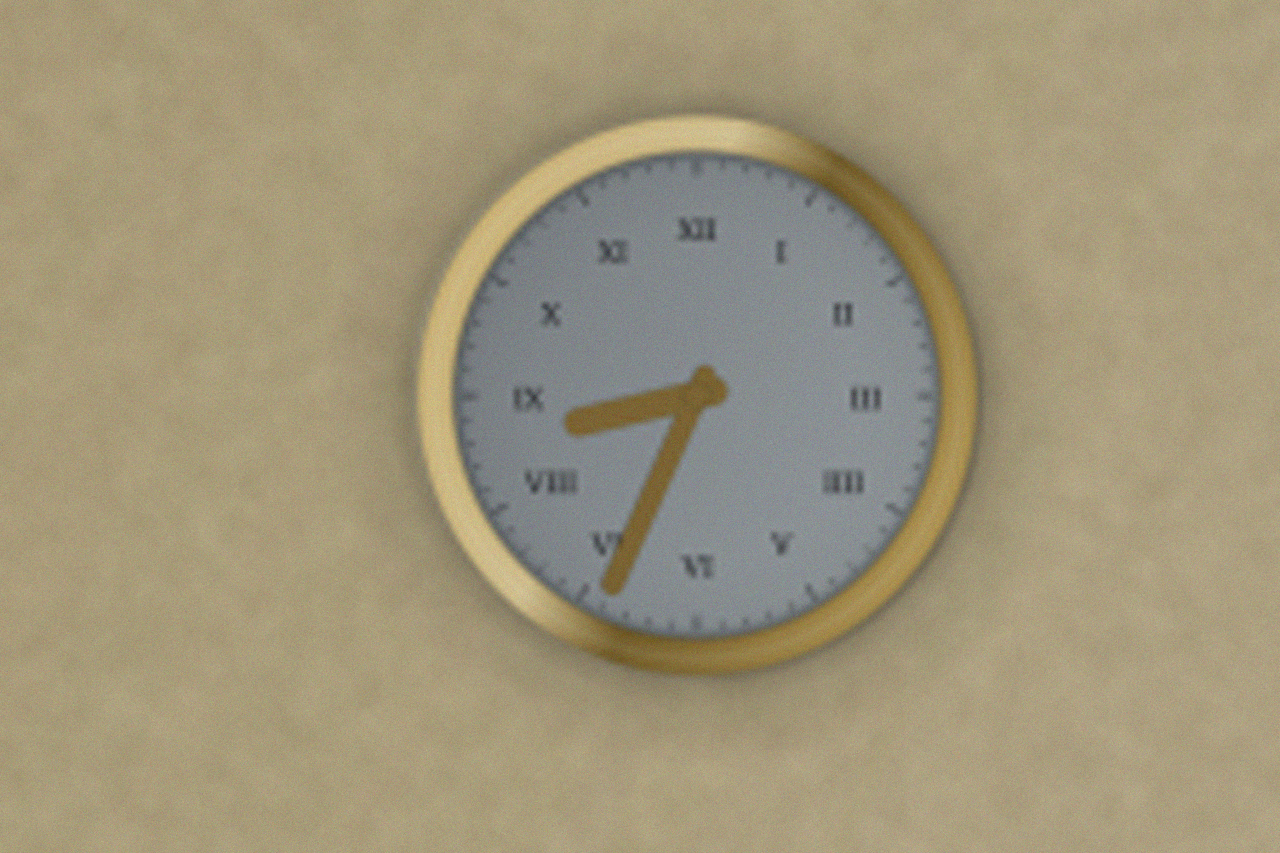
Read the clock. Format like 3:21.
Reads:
8:34
